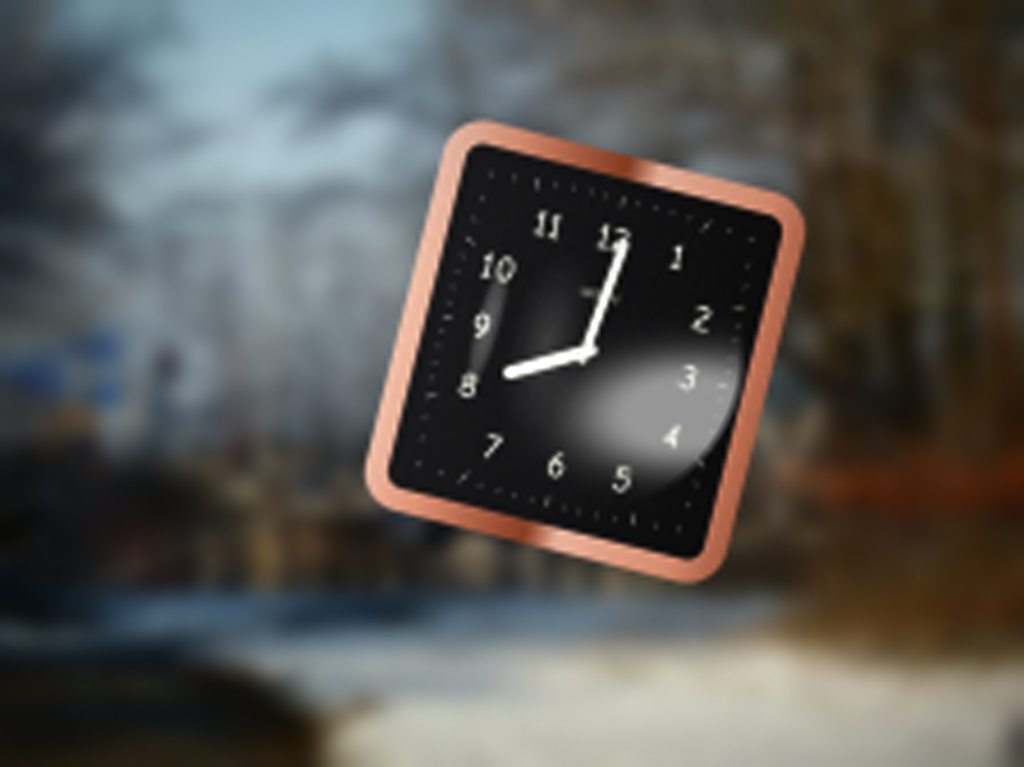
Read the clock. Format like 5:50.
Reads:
8:01
